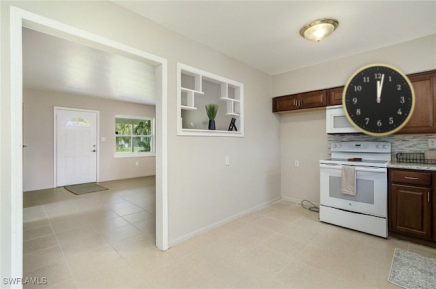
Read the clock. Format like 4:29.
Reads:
12:02
